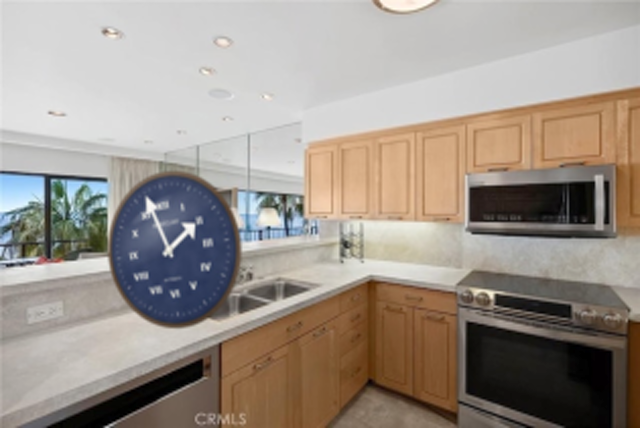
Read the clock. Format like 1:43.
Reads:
1:57
